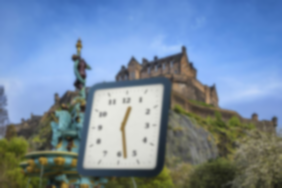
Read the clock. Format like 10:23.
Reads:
12:28
